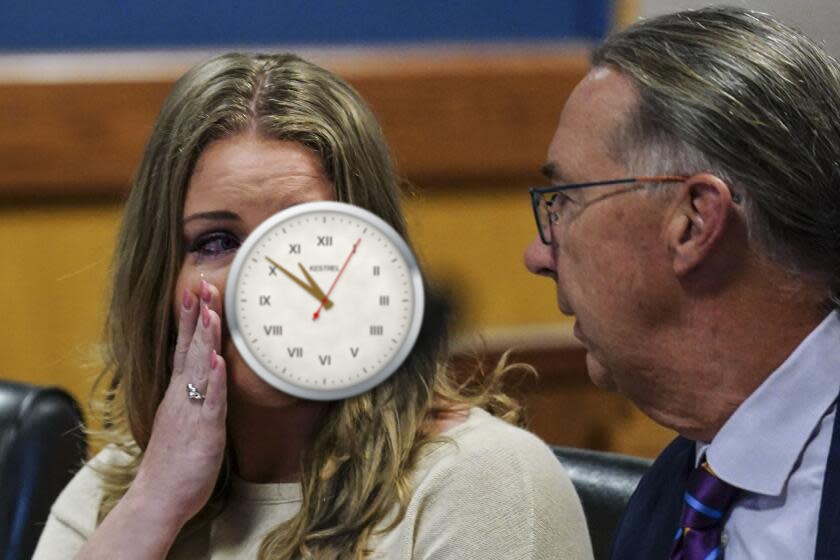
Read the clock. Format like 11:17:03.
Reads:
10:51:05
